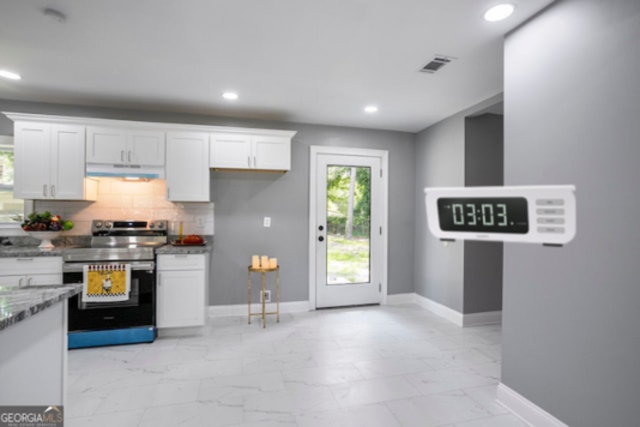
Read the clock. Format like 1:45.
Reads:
3:03
